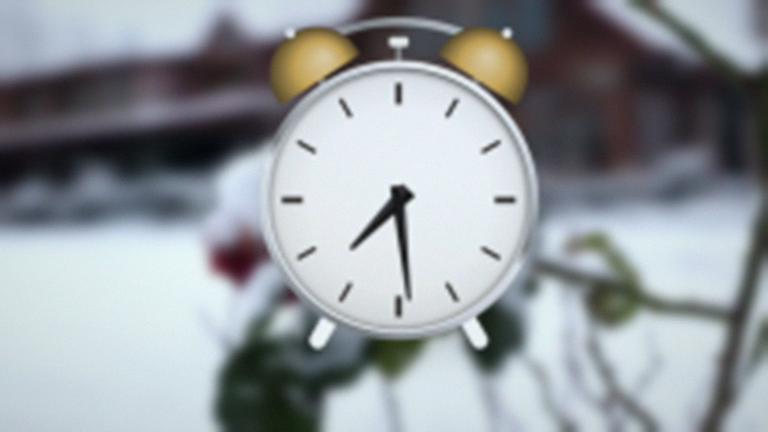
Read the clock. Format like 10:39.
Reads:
7:29
